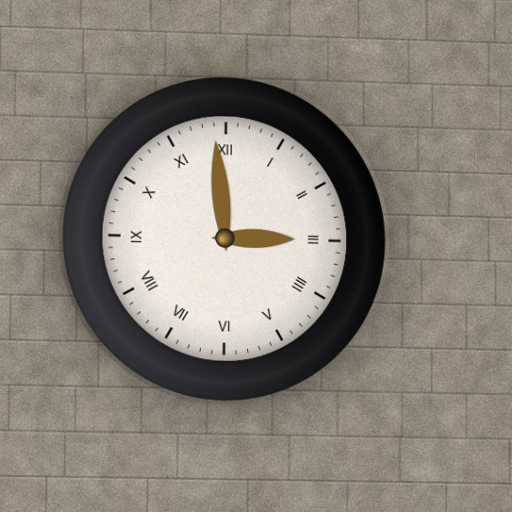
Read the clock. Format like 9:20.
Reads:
2:59
